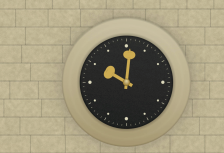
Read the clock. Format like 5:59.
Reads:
10:01
